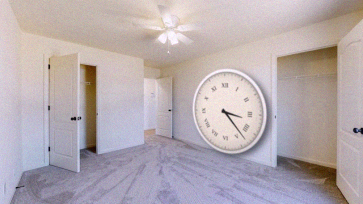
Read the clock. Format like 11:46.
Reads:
3:23
